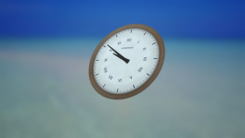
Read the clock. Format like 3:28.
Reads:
9:51
